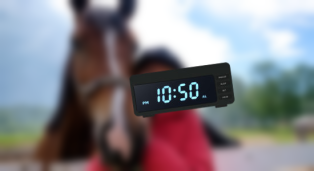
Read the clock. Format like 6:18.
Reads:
10:50
